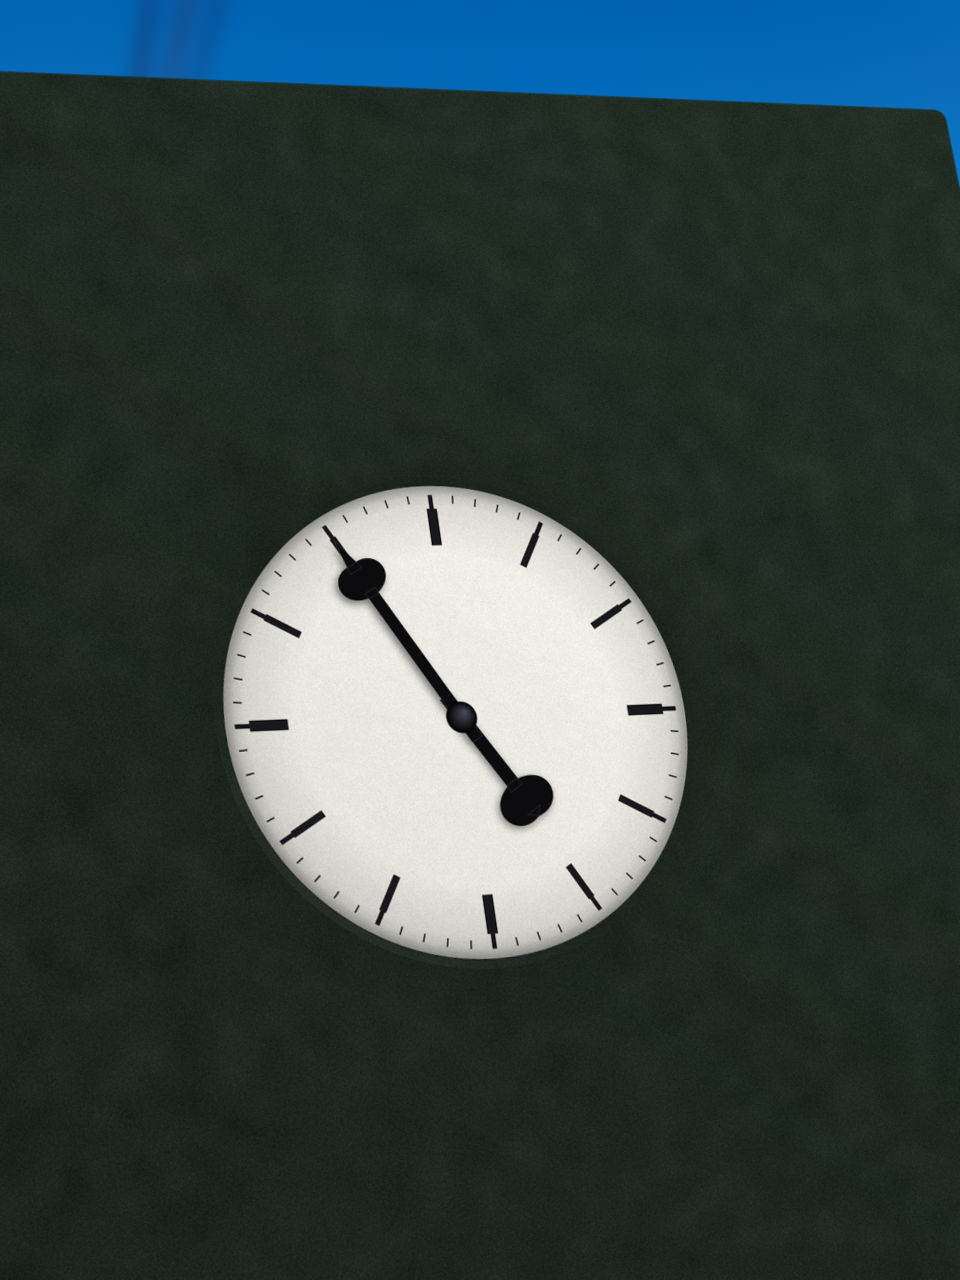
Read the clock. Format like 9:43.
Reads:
4:55
